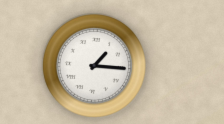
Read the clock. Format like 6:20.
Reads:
1:15
